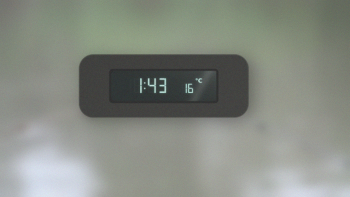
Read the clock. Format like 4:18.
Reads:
1:43
